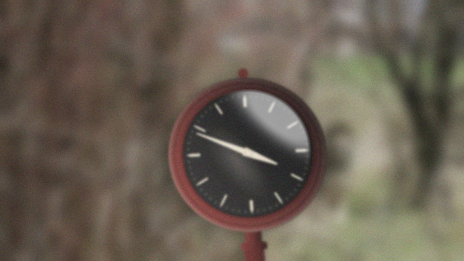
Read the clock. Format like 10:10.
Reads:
3:49
